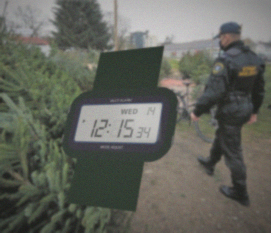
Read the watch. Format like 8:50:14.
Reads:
12:15:34
